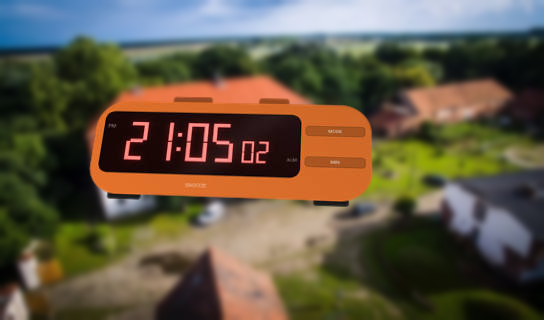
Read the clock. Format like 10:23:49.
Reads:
21:05:02
